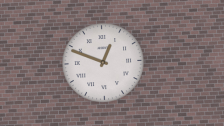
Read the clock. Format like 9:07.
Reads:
12:49
